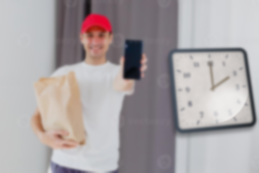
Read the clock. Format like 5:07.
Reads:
2:00
